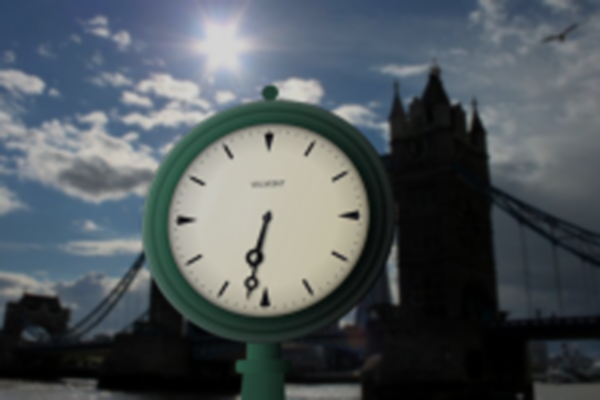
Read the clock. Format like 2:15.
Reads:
6:32
